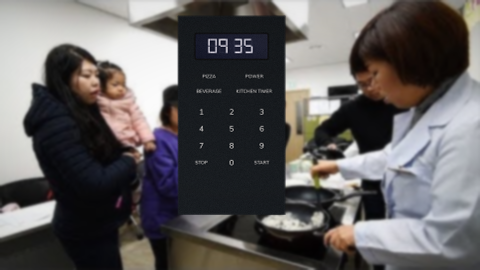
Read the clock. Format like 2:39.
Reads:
9:35
